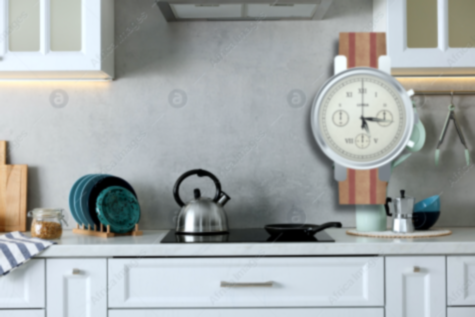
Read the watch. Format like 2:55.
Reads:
5:16
